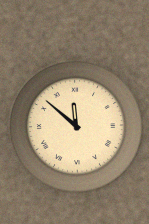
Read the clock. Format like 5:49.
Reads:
11:52
